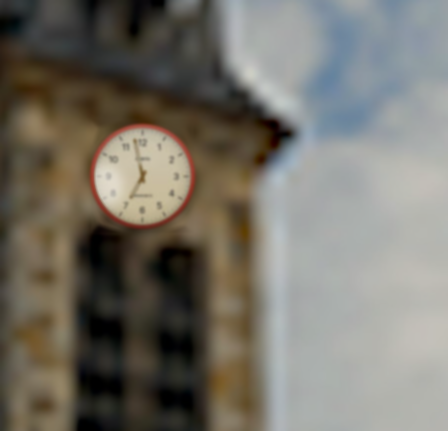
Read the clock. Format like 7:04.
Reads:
6:58
